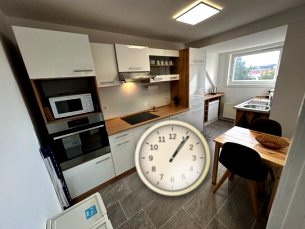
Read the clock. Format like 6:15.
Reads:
1:06
